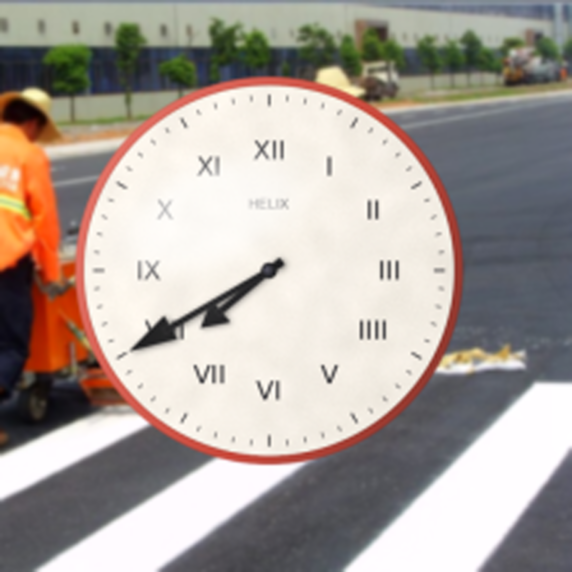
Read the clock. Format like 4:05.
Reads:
7:40
